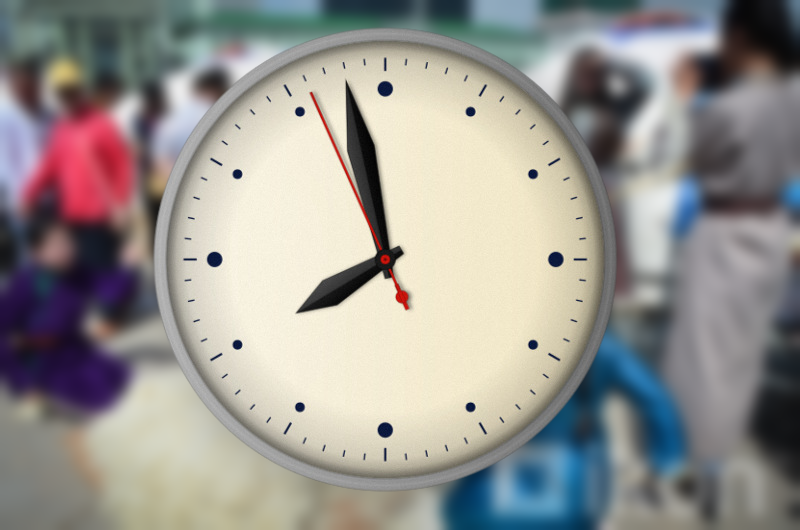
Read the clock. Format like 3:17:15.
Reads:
7:57:56
